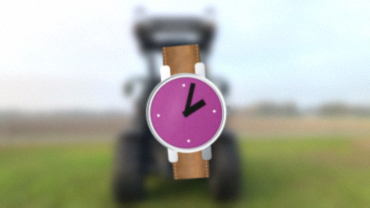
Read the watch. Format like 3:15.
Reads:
2:03
